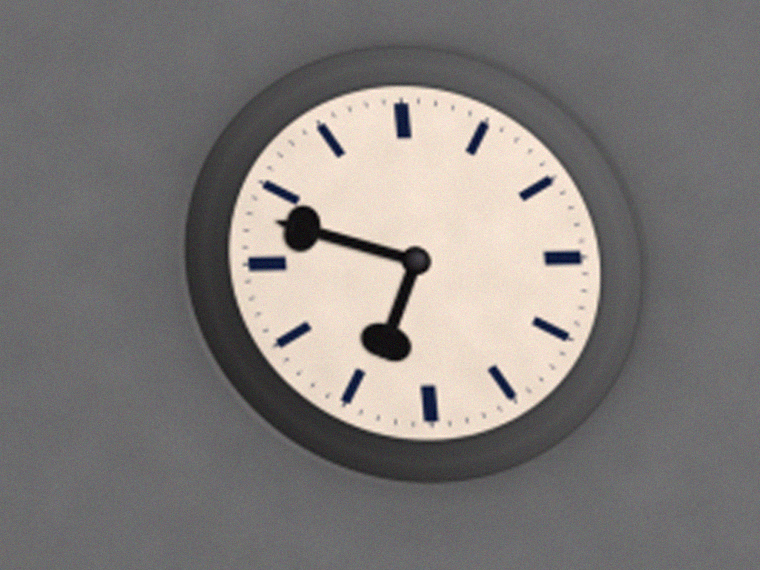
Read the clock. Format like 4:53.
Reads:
6:48
